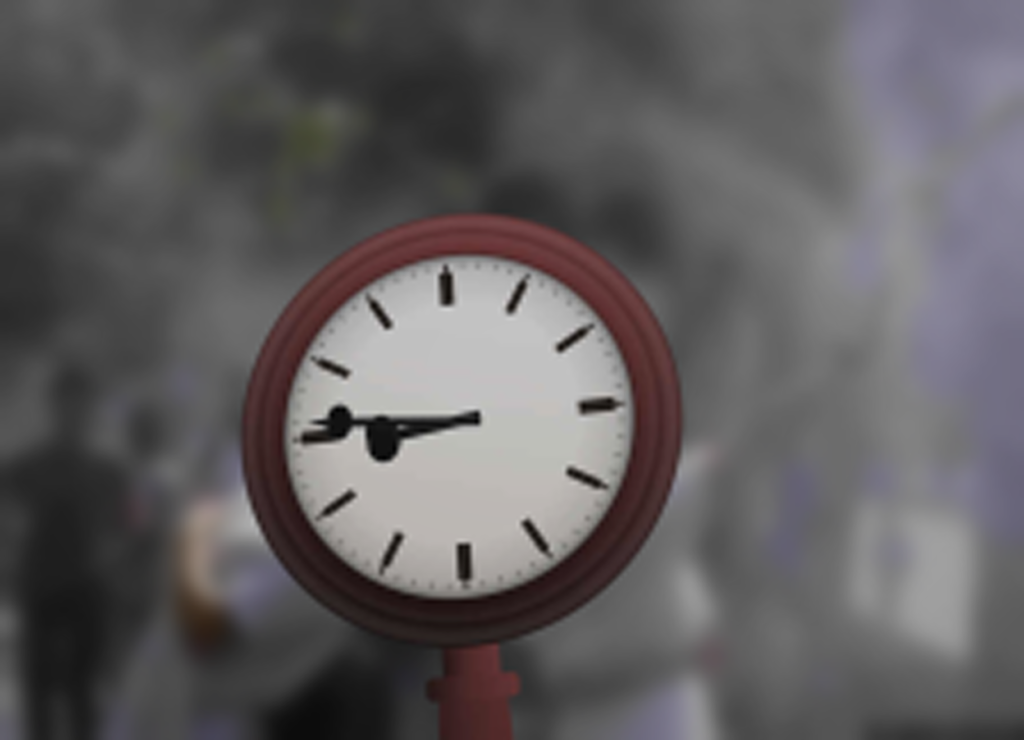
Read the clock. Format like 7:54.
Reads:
8:46
